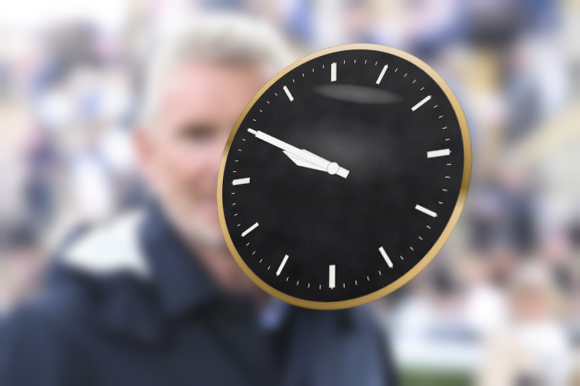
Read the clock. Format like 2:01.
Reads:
9:50
